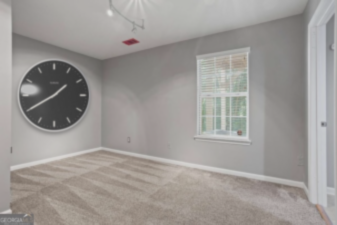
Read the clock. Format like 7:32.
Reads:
1:40
